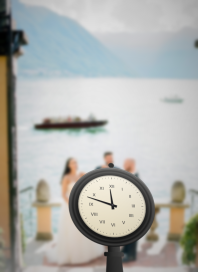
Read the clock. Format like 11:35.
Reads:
11:48
